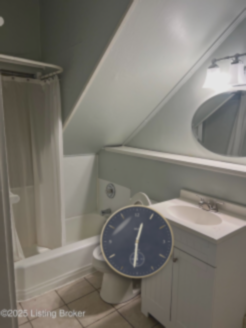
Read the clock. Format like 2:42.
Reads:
12:31
